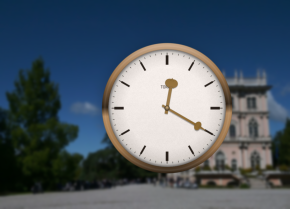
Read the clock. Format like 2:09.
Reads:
12:20
